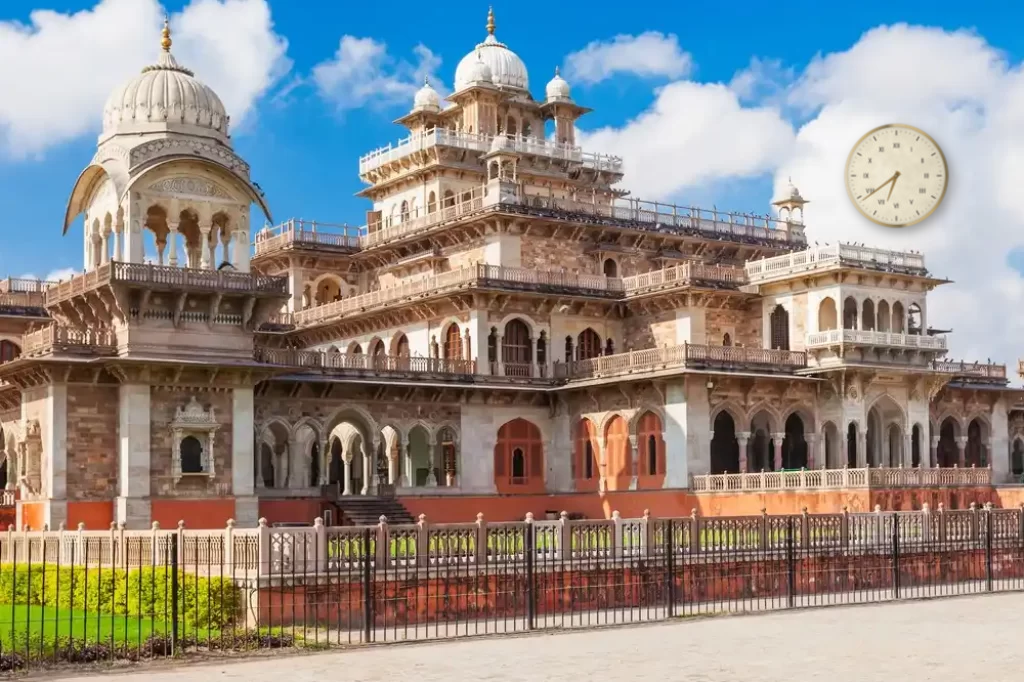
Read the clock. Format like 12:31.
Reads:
6:39
